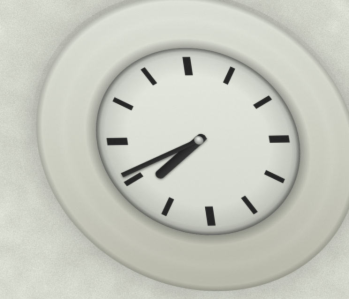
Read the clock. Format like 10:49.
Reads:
7:41
